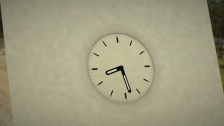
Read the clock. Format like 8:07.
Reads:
8:28
